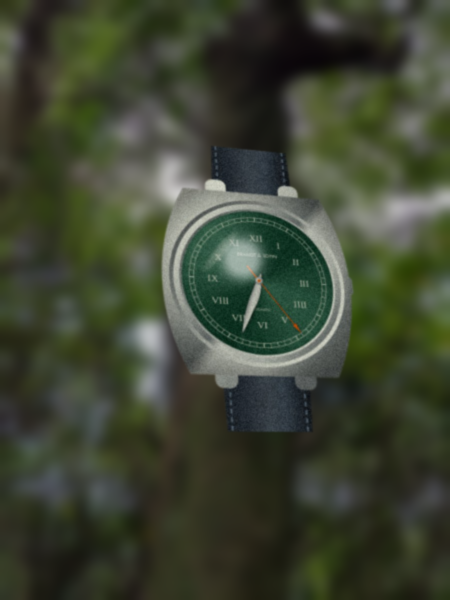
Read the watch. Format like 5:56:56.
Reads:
6:33:24
